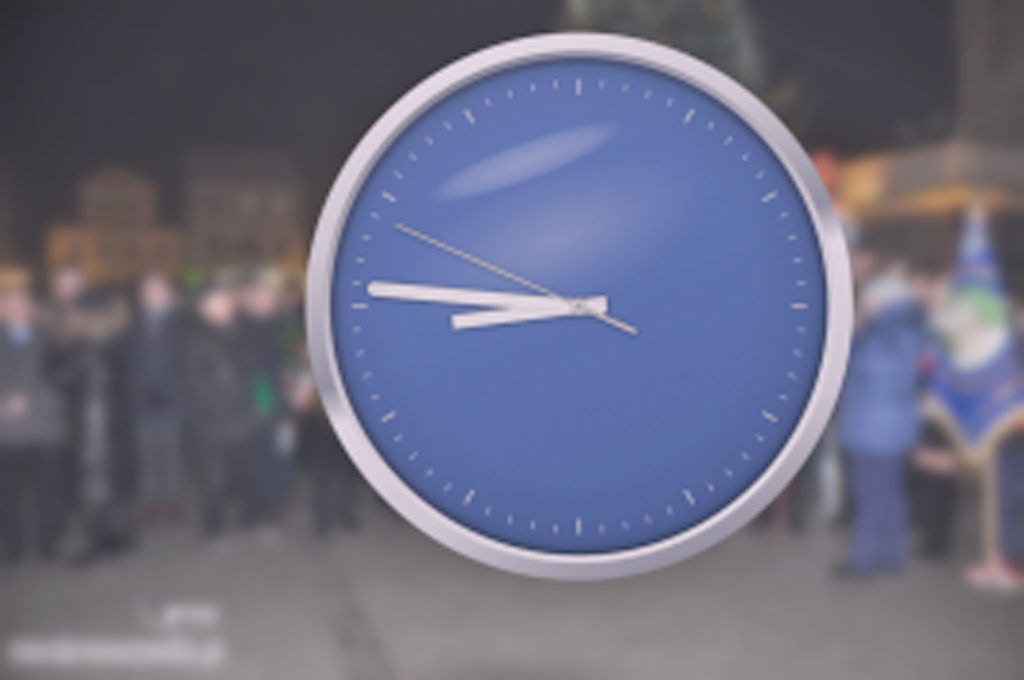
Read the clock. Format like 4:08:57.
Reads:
8:45:49
